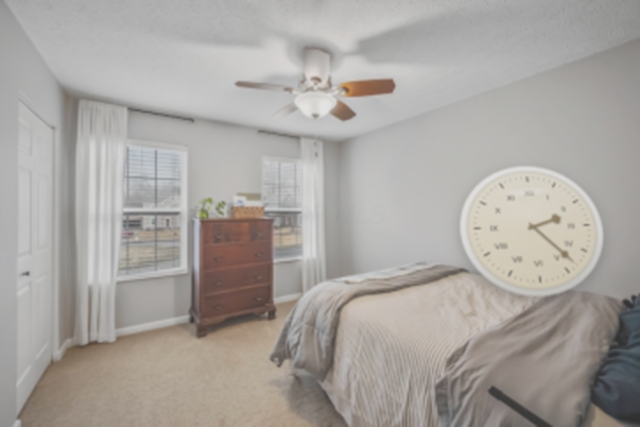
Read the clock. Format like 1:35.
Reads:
2:23
